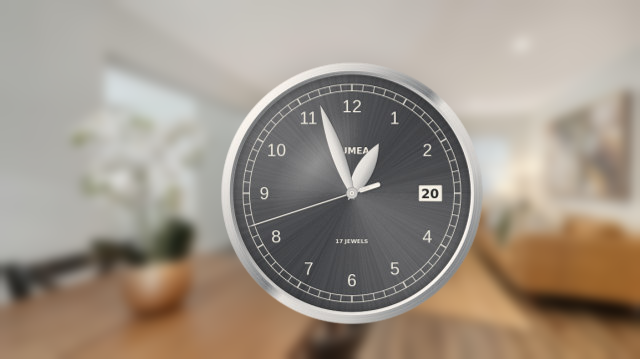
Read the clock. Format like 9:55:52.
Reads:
12:56:42
